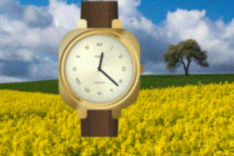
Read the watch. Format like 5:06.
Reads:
12:22
